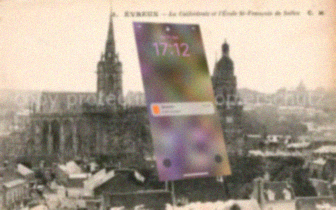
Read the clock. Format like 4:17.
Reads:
17:12
